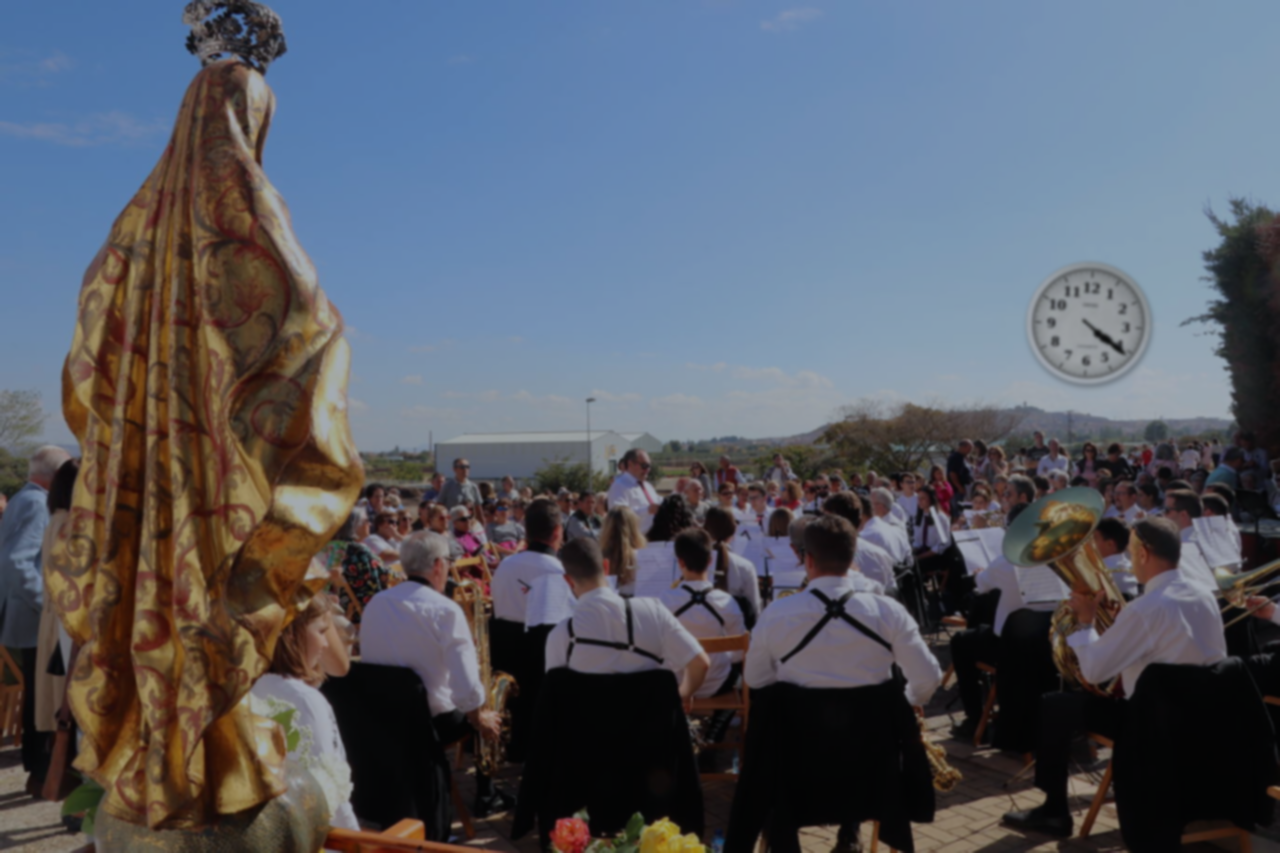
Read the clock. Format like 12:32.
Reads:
4:21
